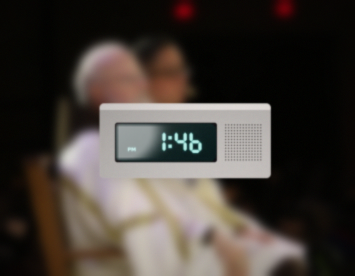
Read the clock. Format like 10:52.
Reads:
1:46
